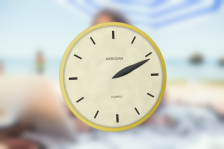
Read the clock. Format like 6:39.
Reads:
2:11
